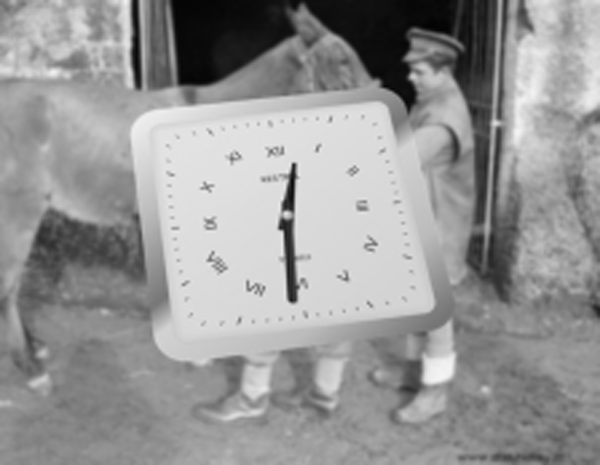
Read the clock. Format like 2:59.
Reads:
12:31
